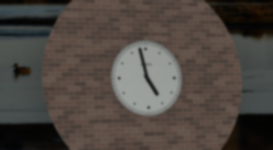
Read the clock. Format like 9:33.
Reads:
4:58
